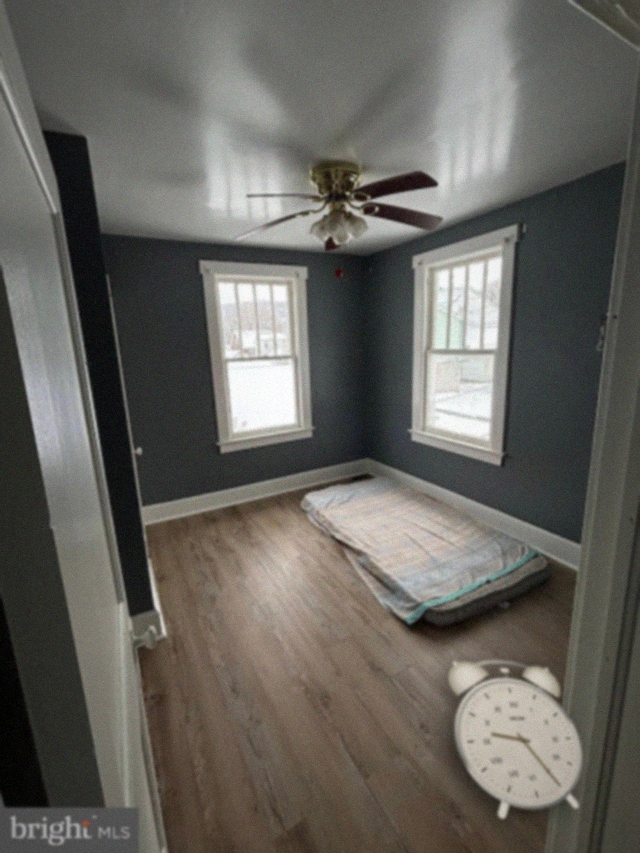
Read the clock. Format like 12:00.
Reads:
9:25
